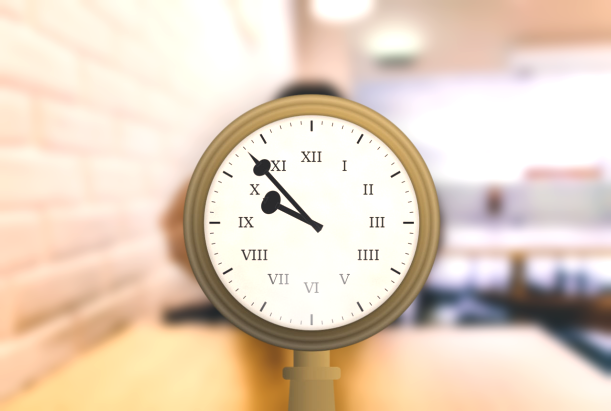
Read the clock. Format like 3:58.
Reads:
9:53
